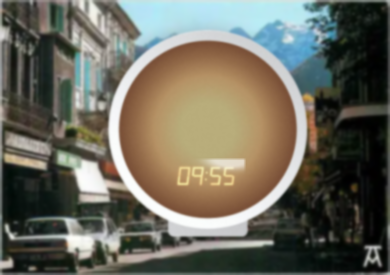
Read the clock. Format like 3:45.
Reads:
9:55
